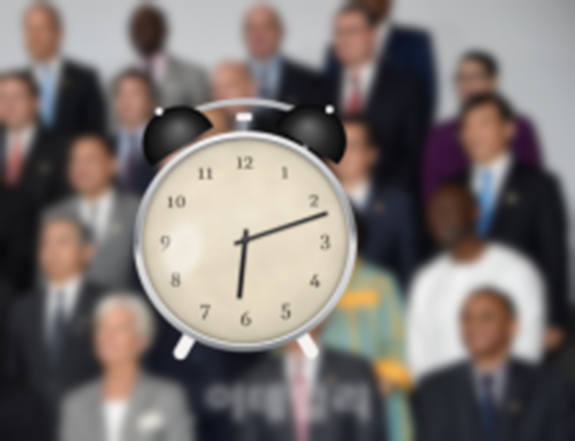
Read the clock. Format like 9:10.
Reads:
6:12
